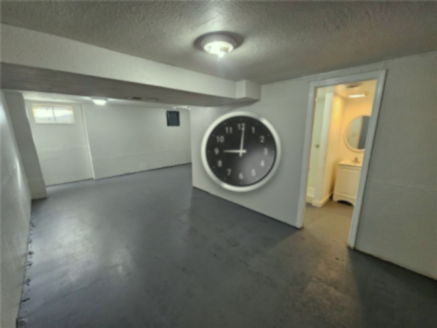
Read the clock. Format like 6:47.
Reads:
9:01
